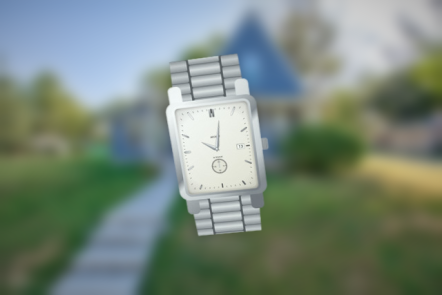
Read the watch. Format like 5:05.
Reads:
10:02
